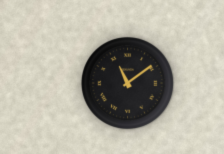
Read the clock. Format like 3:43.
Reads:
11:09
